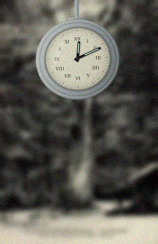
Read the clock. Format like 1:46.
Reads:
12:11
